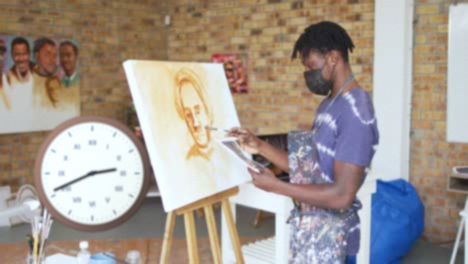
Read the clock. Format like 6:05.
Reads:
2:41
